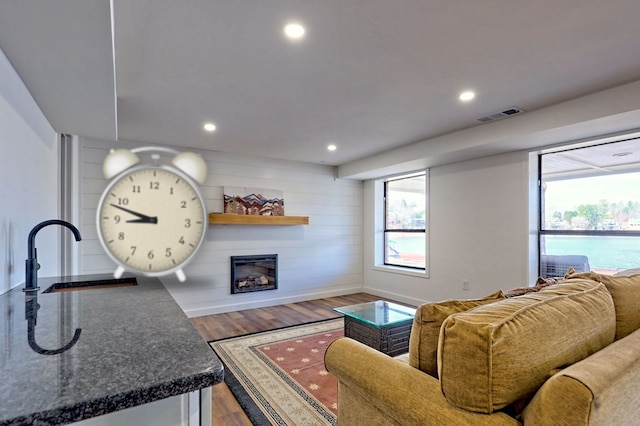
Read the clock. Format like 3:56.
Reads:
8:48
